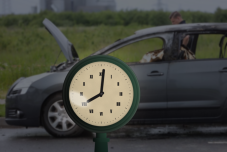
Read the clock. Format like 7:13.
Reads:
8:01
